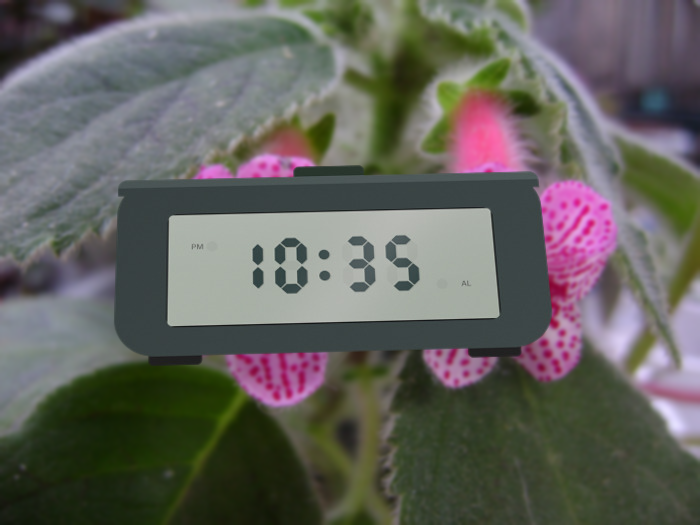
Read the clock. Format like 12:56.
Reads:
10:35
